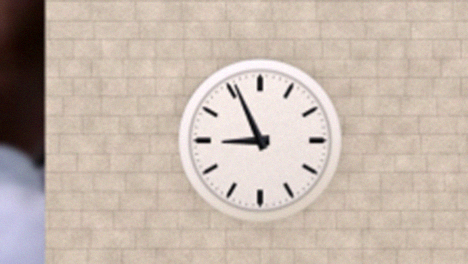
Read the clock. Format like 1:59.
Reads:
8:56
